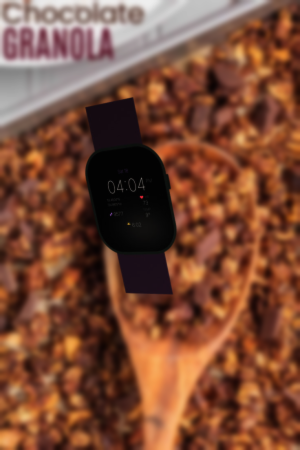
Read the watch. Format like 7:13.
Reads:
4:04
